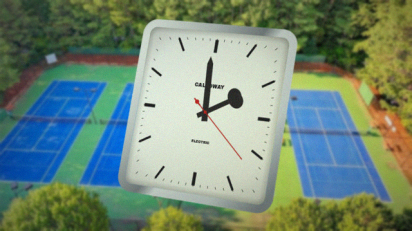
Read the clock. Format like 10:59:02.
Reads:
1:59:22
